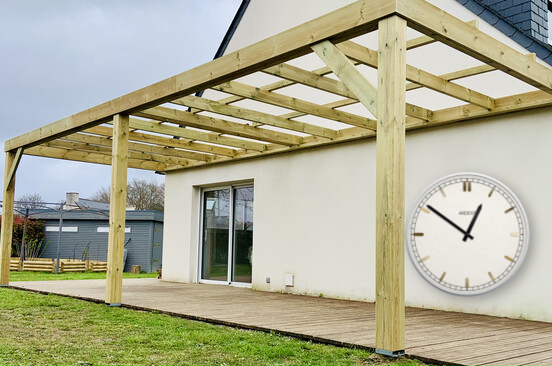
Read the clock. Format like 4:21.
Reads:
12:51
